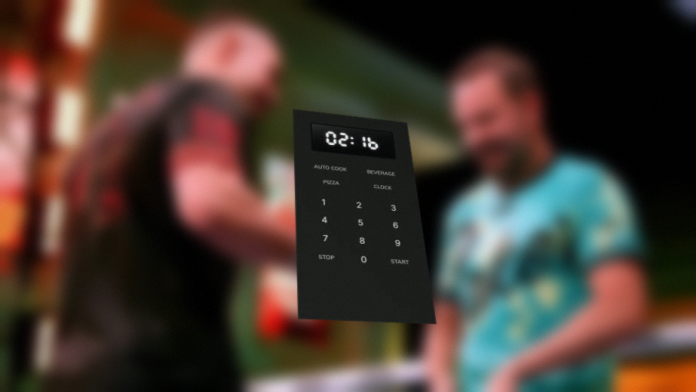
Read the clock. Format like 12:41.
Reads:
2:16
